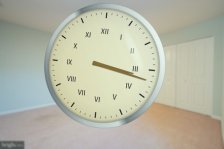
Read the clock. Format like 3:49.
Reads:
3:17
